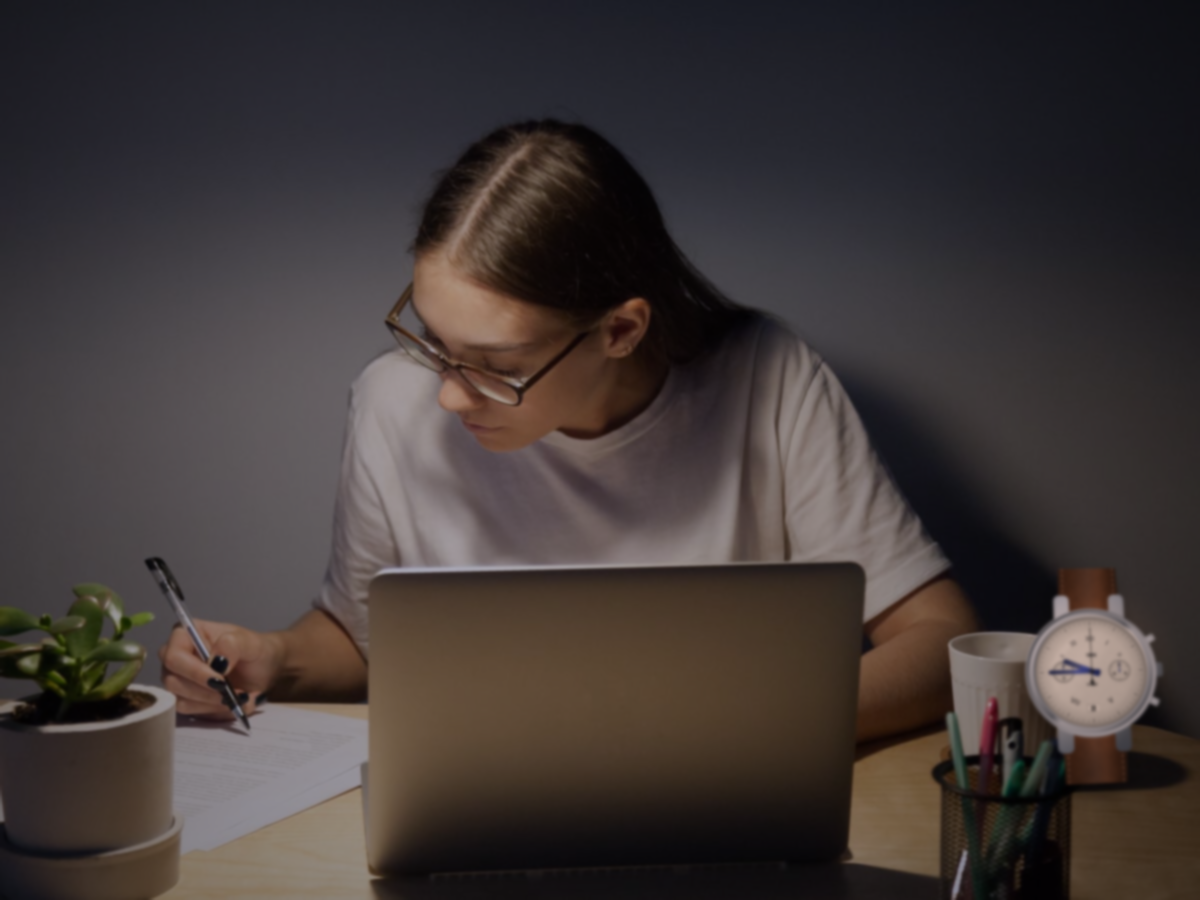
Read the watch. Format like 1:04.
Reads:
9:45
